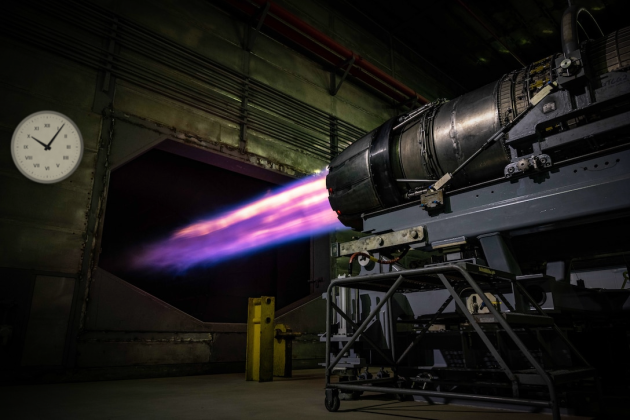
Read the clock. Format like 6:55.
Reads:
10:06
